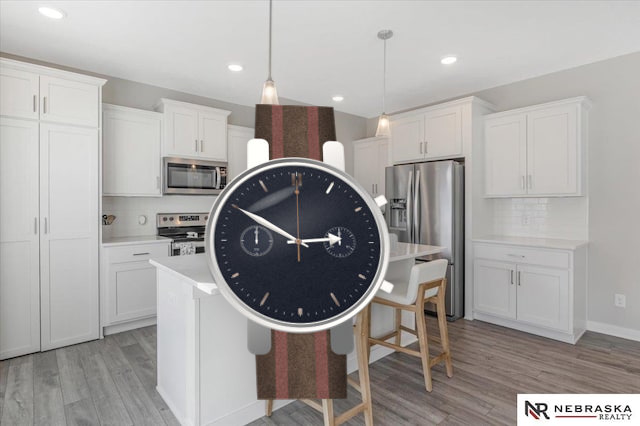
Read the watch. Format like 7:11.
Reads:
2:50
